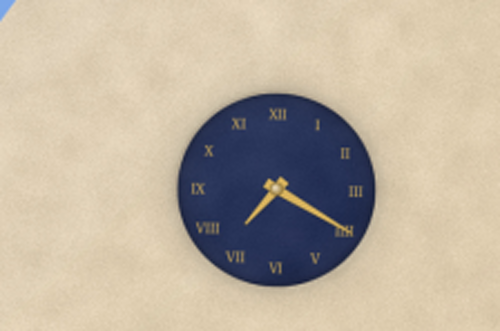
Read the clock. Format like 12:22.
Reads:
7:20
